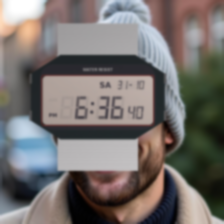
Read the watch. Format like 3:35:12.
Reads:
6:36:40
